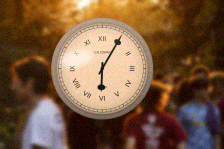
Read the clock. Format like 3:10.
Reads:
6:05
